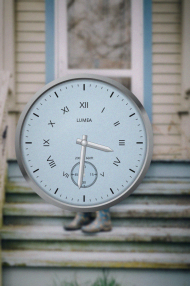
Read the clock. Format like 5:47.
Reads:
3:31
